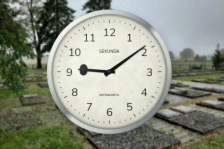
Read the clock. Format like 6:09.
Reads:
9:09
